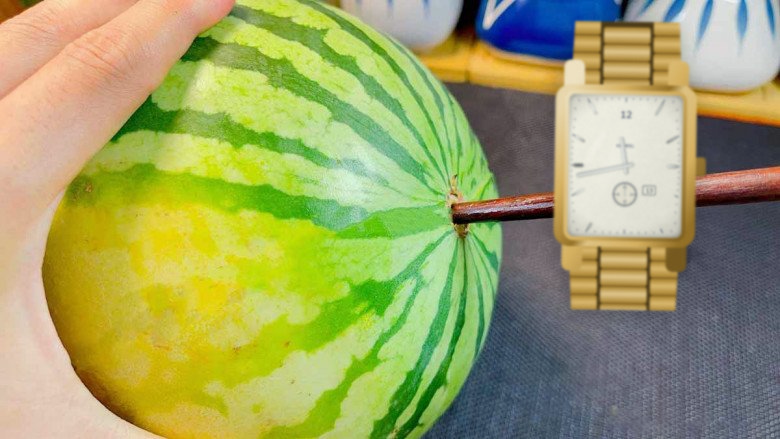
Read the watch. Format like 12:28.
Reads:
11:43
